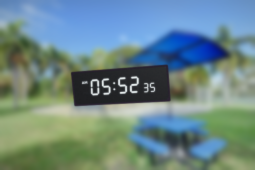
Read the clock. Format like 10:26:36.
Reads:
5:52:35
